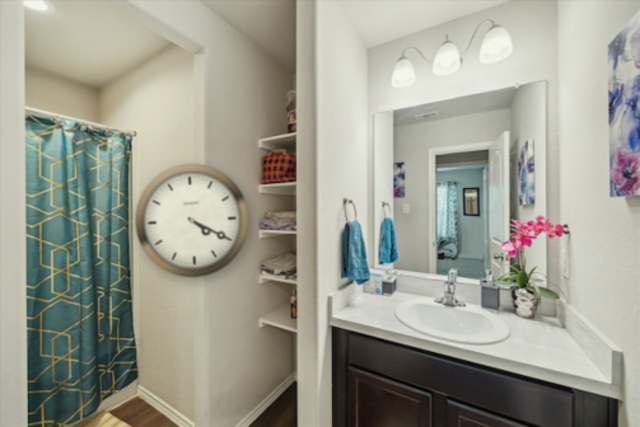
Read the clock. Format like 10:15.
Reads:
4:20
